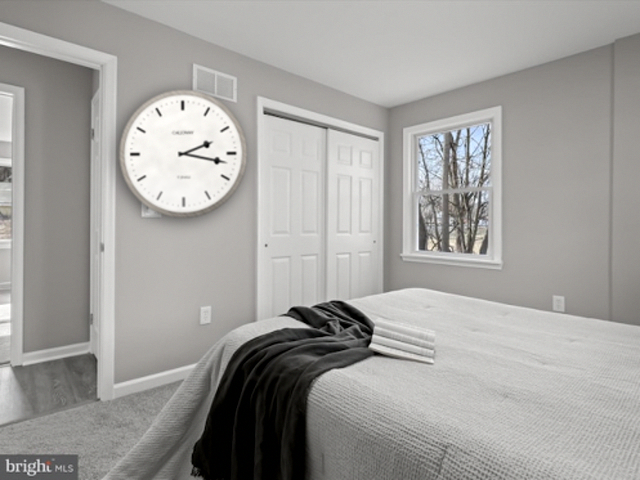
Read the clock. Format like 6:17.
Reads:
2:17
